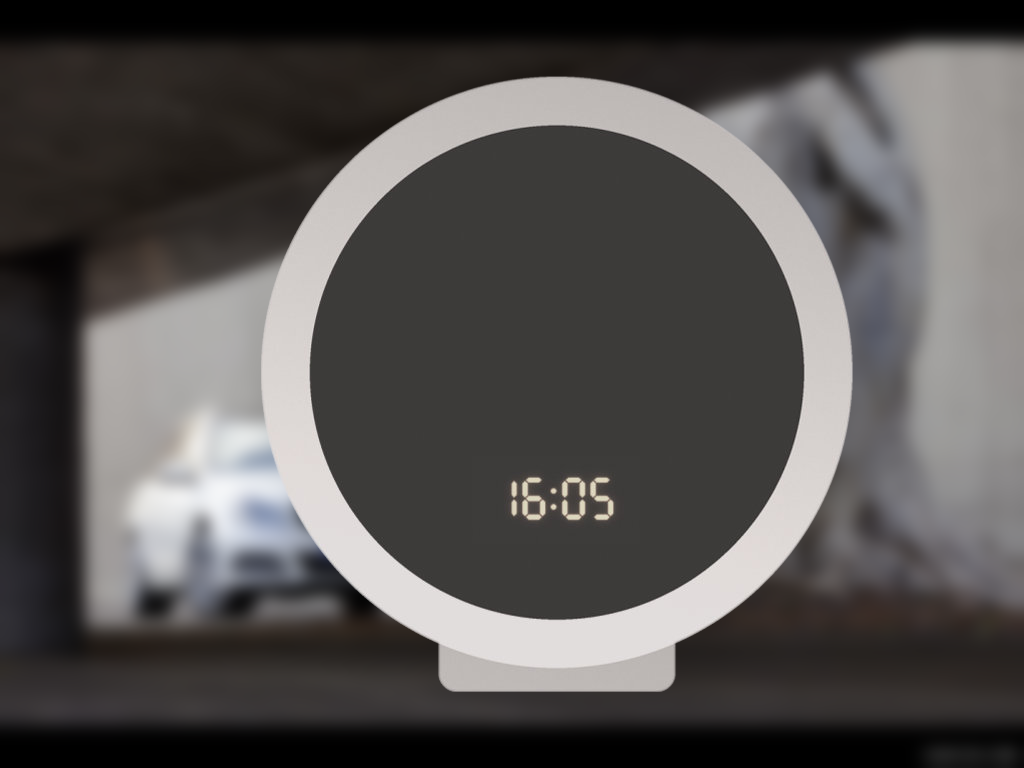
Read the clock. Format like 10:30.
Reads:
16:05
